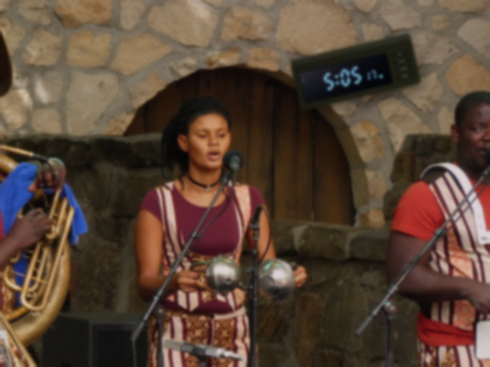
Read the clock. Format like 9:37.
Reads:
5:05
